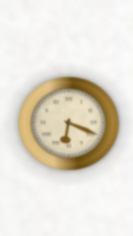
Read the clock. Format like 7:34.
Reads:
6:19
